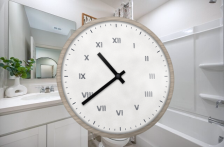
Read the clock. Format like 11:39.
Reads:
10:39
